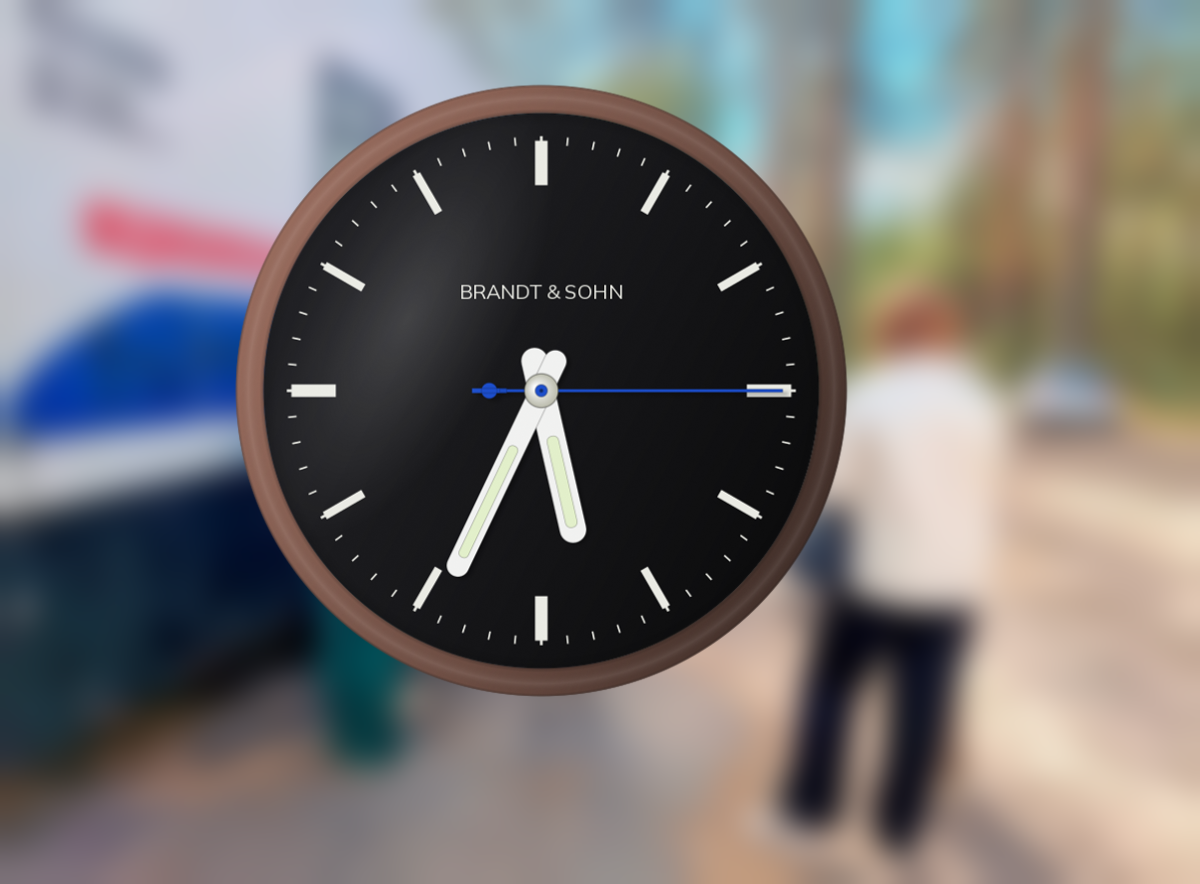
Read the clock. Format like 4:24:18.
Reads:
5:34:15
